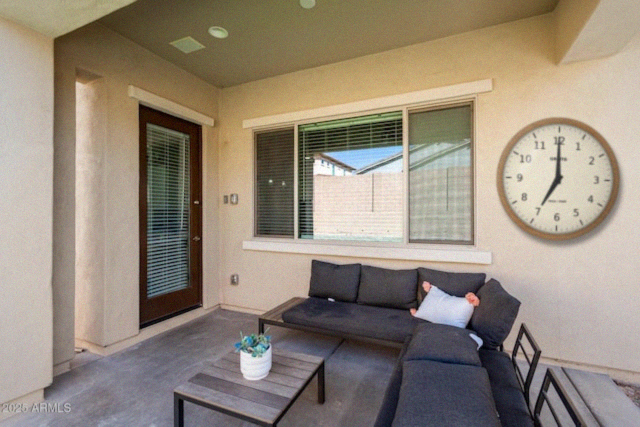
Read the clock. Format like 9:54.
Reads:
7:00
